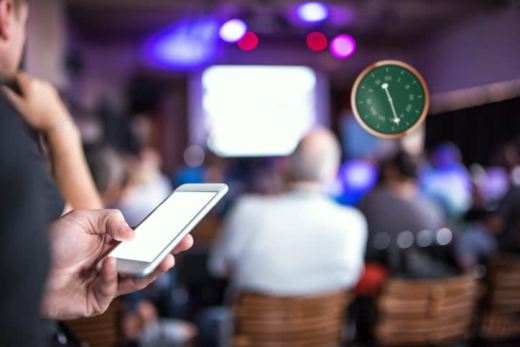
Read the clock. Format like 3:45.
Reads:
11:28
